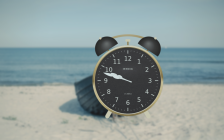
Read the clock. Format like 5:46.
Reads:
9:48
